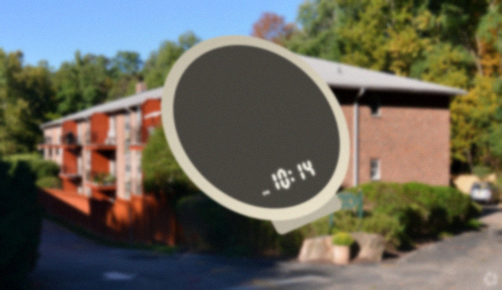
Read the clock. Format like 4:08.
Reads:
10:14
